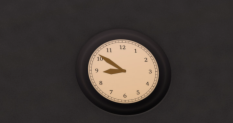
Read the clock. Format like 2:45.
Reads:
8:51
